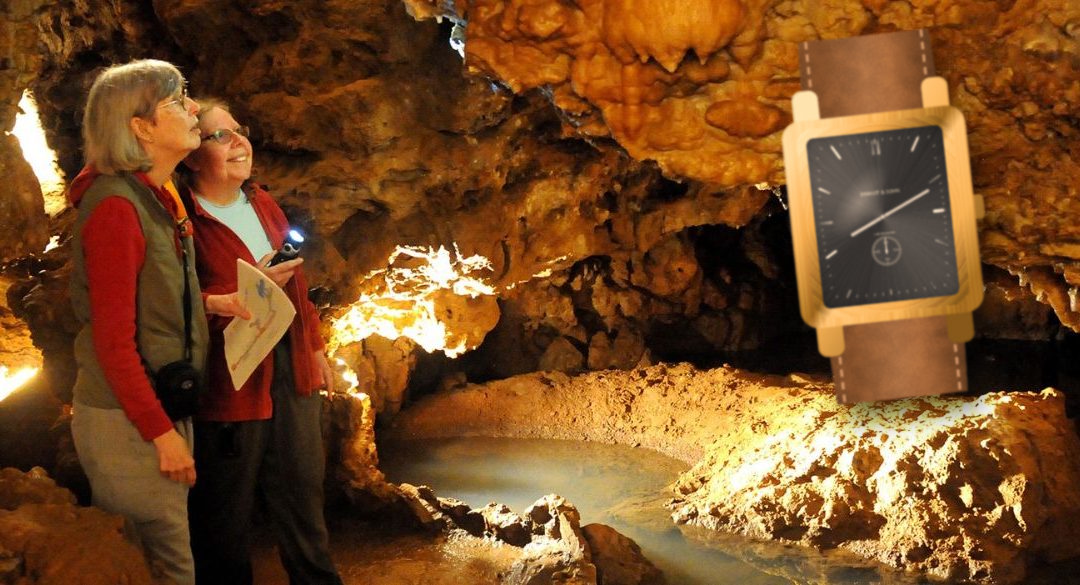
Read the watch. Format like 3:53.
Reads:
8:11
